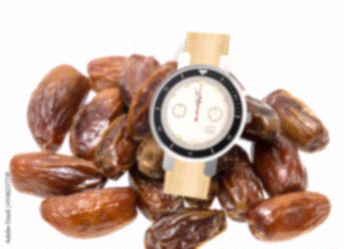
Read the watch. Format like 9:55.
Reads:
11:58
